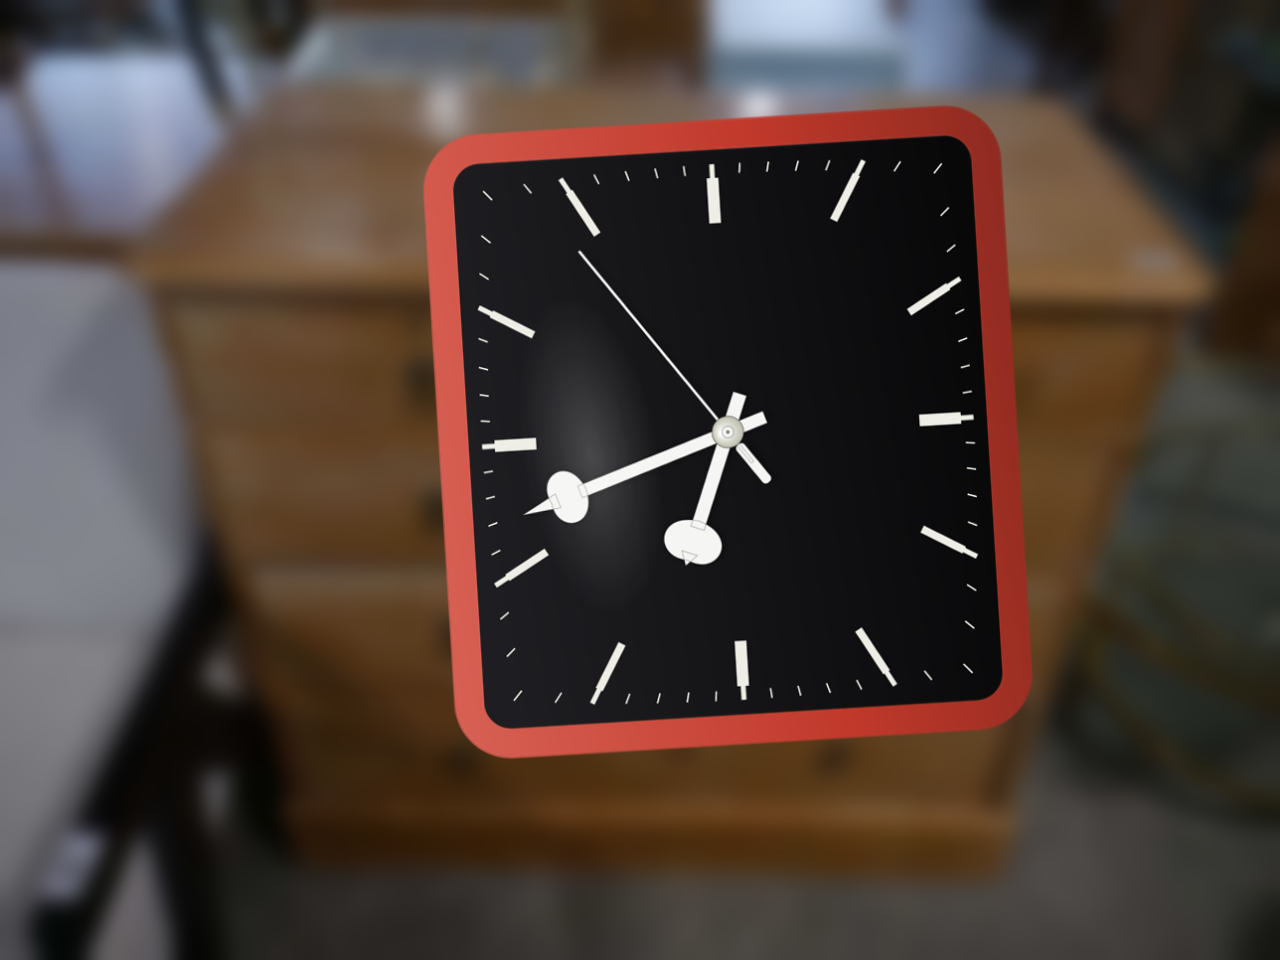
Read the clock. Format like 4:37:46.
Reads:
6:41:54
